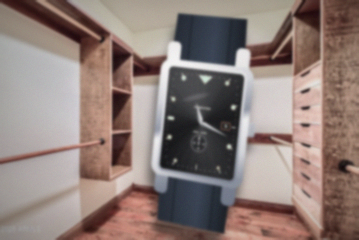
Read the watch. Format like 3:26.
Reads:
11:18
